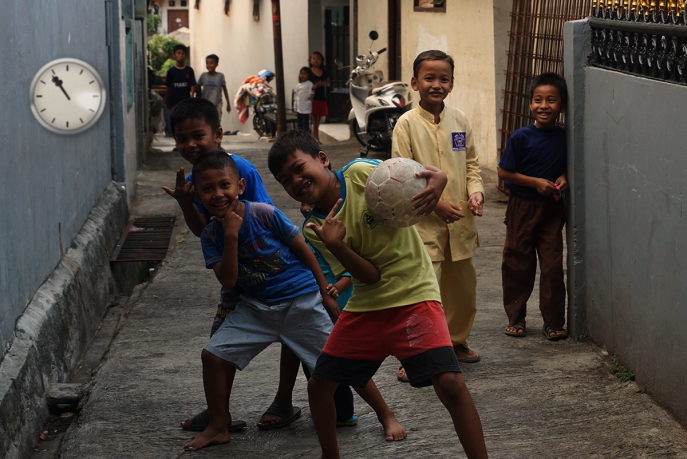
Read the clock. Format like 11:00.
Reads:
10:54
